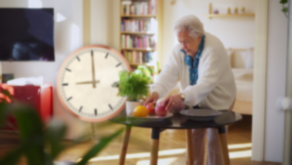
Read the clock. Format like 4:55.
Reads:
9:00
